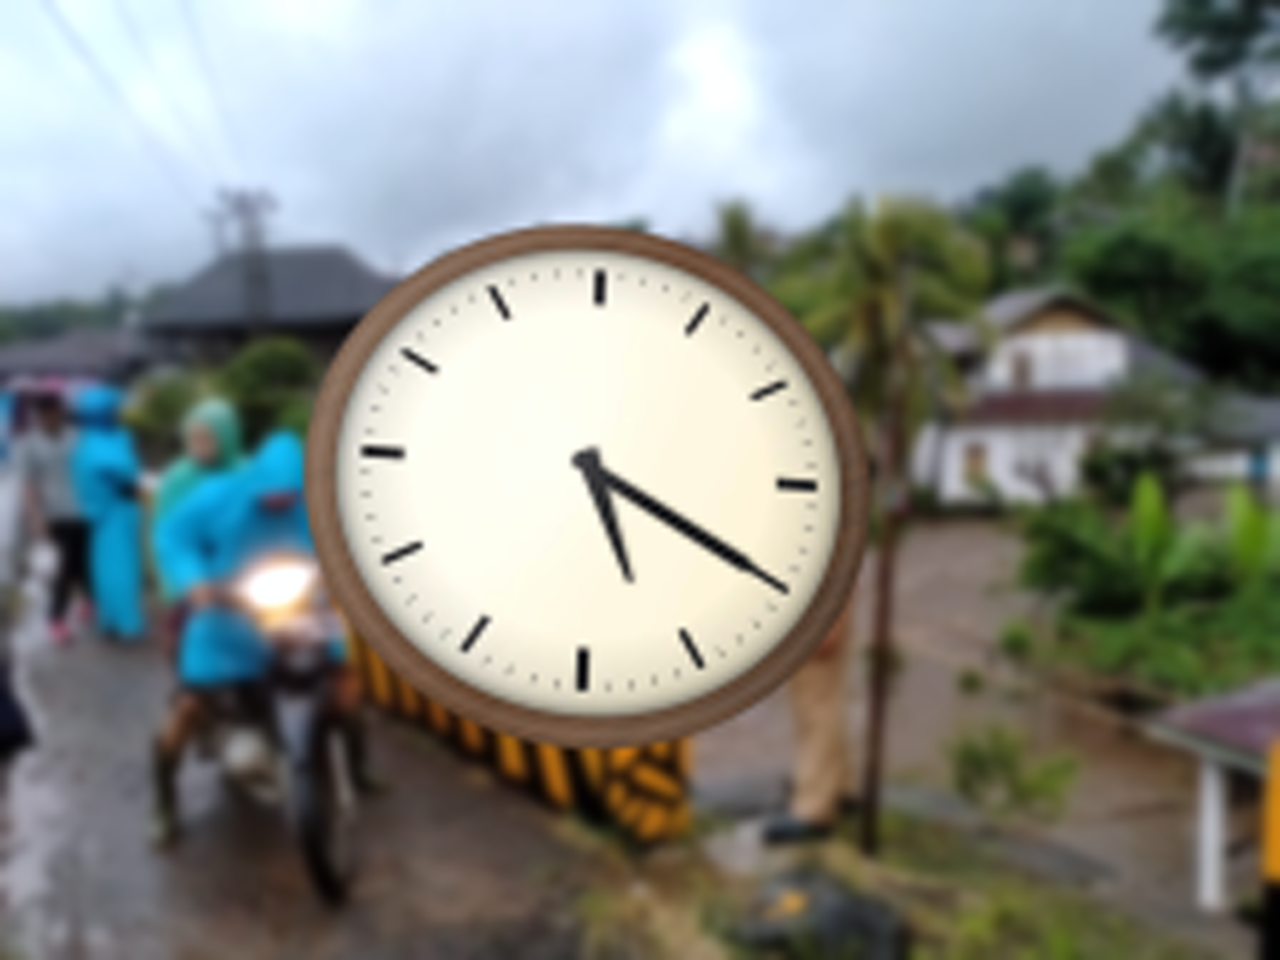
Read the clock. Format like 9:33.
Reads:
5:20
